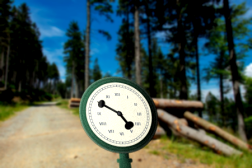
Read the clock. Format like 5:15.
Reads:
4:50
